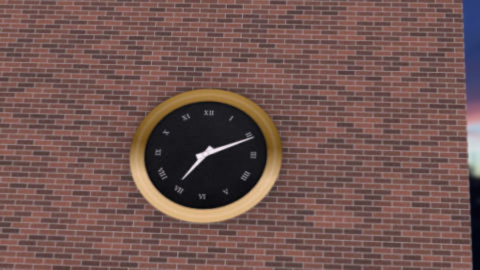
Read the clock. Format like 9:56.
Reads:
7:11
